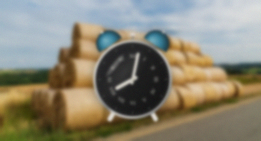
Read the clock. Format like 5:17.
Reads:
8:02
